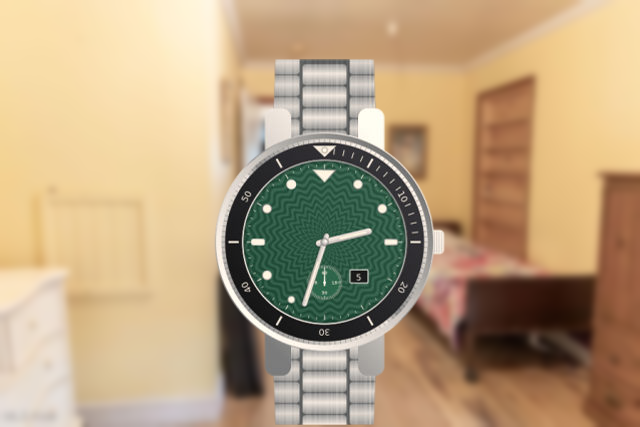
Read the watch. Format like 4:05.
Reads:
2:33
